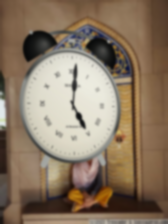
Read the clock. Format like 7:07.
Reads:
5:01
